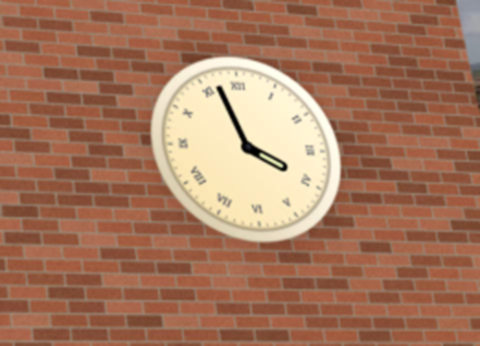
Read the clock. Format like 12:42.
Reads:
3:57
